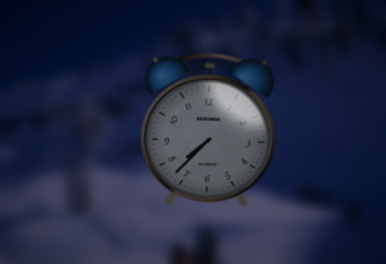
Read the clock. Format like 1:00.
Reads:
7:37
